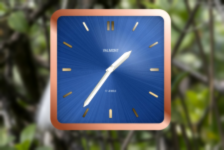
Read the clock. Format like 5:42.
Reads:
1:36
